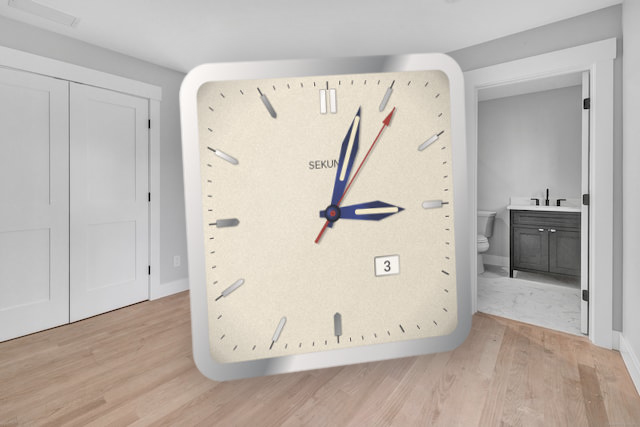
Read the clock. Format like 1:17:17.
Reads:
3:03:06
